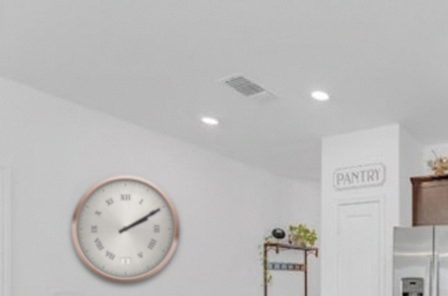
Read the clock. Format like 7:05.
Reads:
2:10
